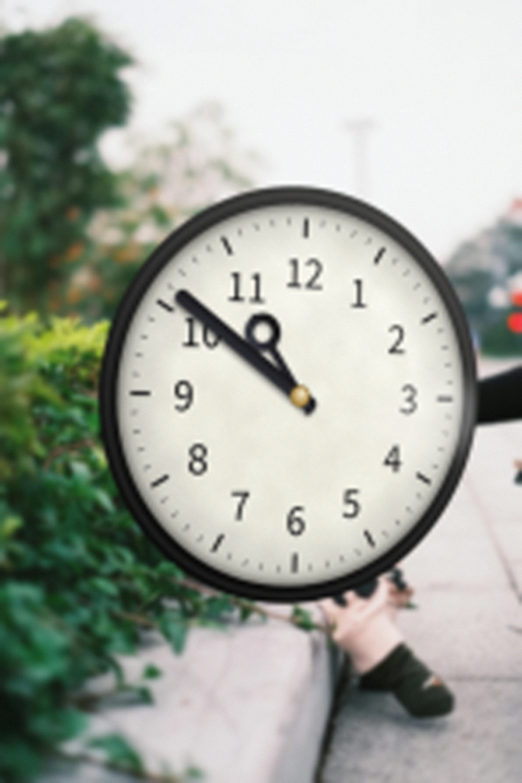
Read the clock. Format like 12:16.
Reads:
10:51
